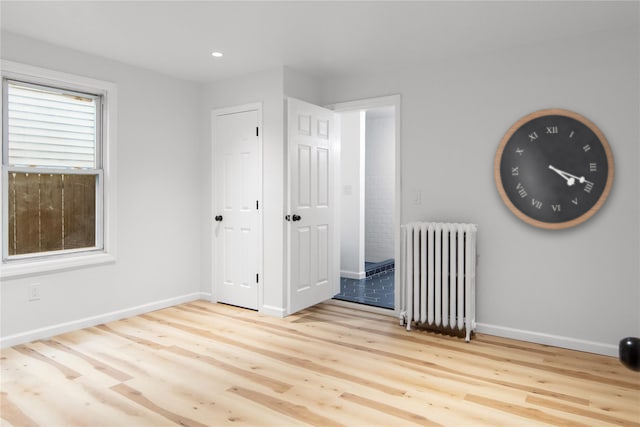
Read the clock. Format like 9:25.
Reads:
4:19
